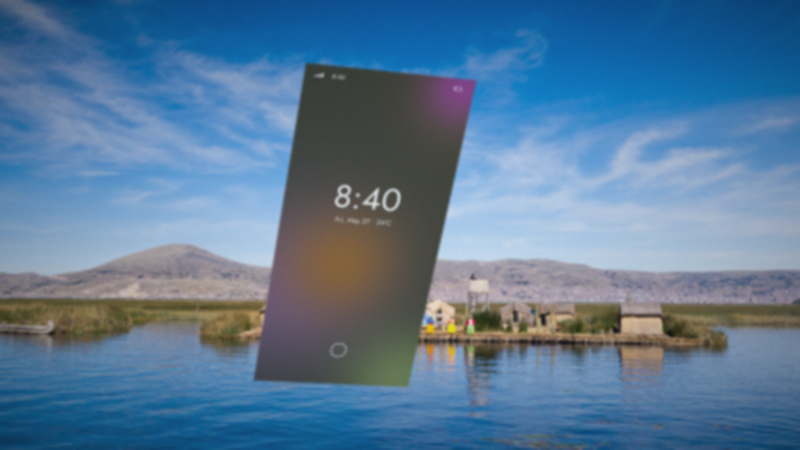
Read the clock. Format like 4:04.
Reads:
8:40
